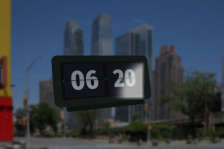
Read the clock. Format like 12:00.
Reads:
6:20
